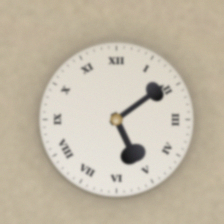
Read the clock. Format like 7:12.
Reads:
5:09
